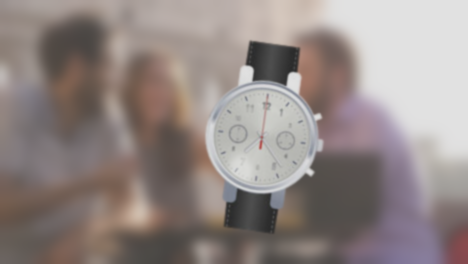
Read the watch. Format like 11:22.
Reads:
7:23
